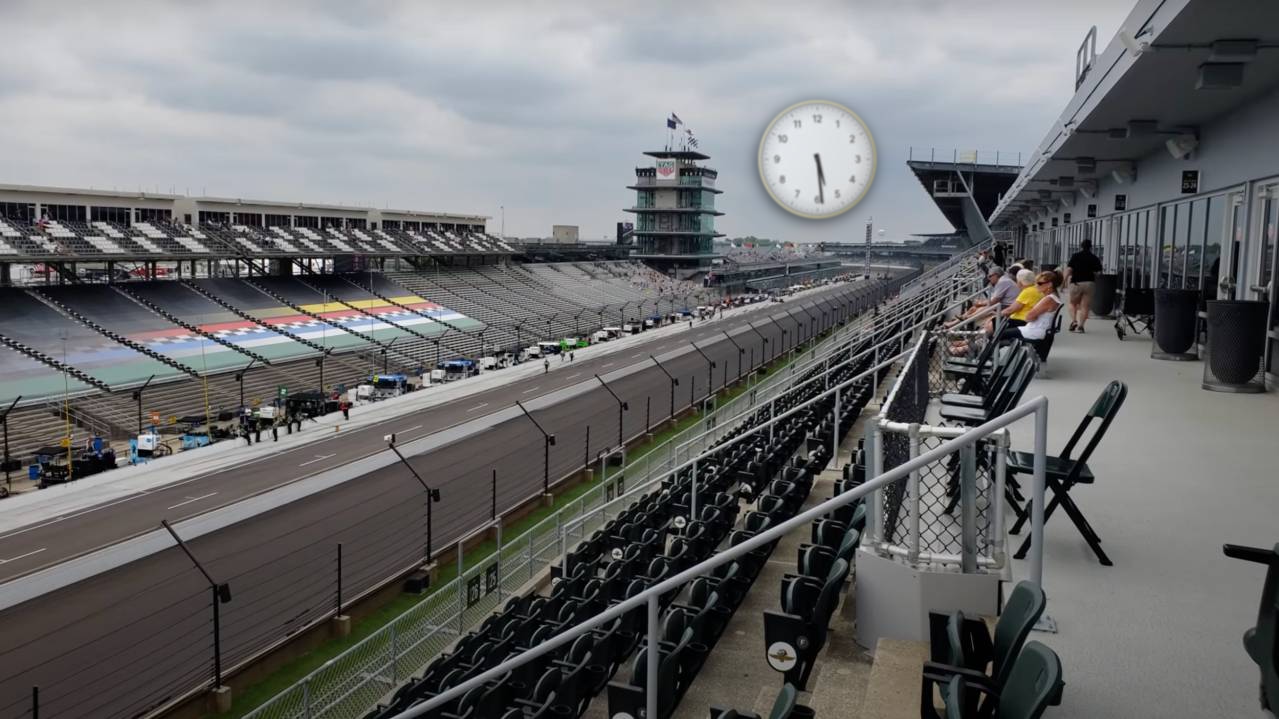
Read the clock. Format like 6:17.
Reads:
5:29
